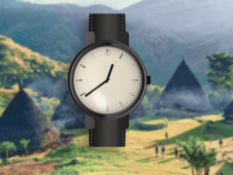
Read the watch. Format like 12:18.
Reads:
12:39
